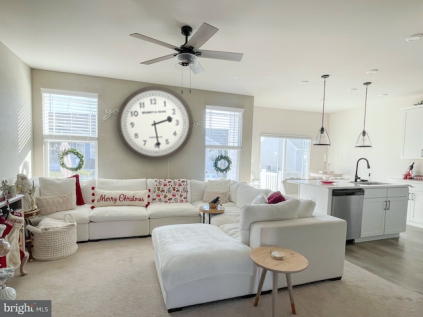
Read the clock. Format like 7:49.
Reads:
2:29
